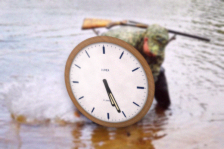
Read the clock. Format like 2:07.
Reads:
5:26
